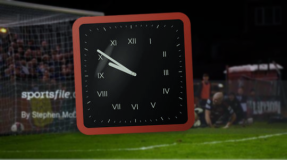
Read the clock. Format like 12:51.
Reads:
9:51
